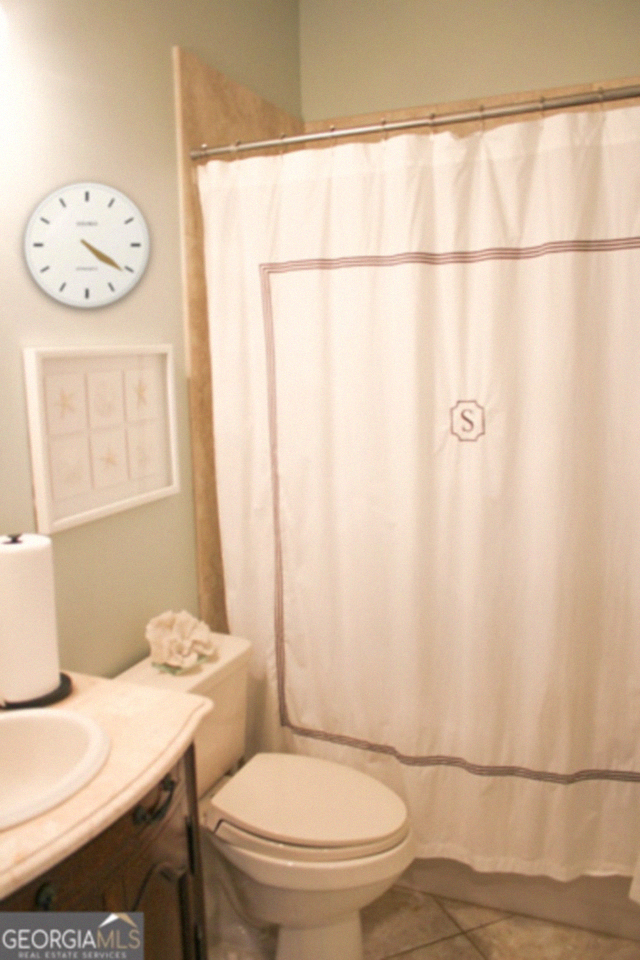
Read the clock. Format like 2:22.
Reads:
4:21
